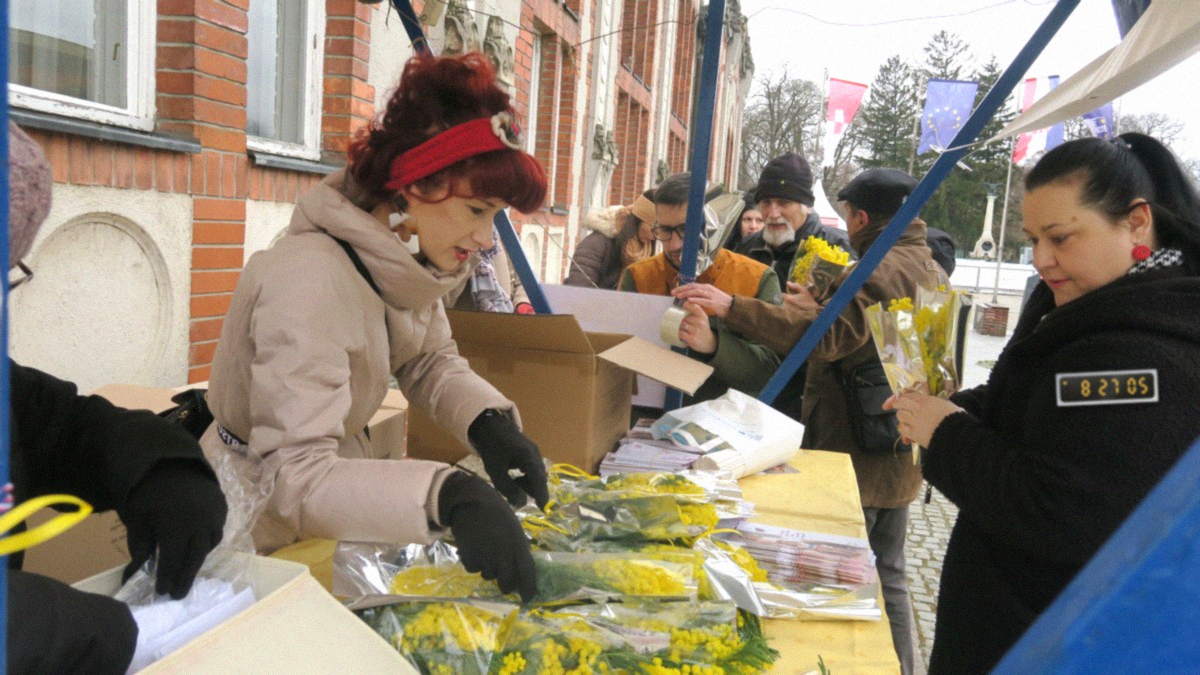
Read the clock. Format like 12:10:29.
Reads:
8:27:05
